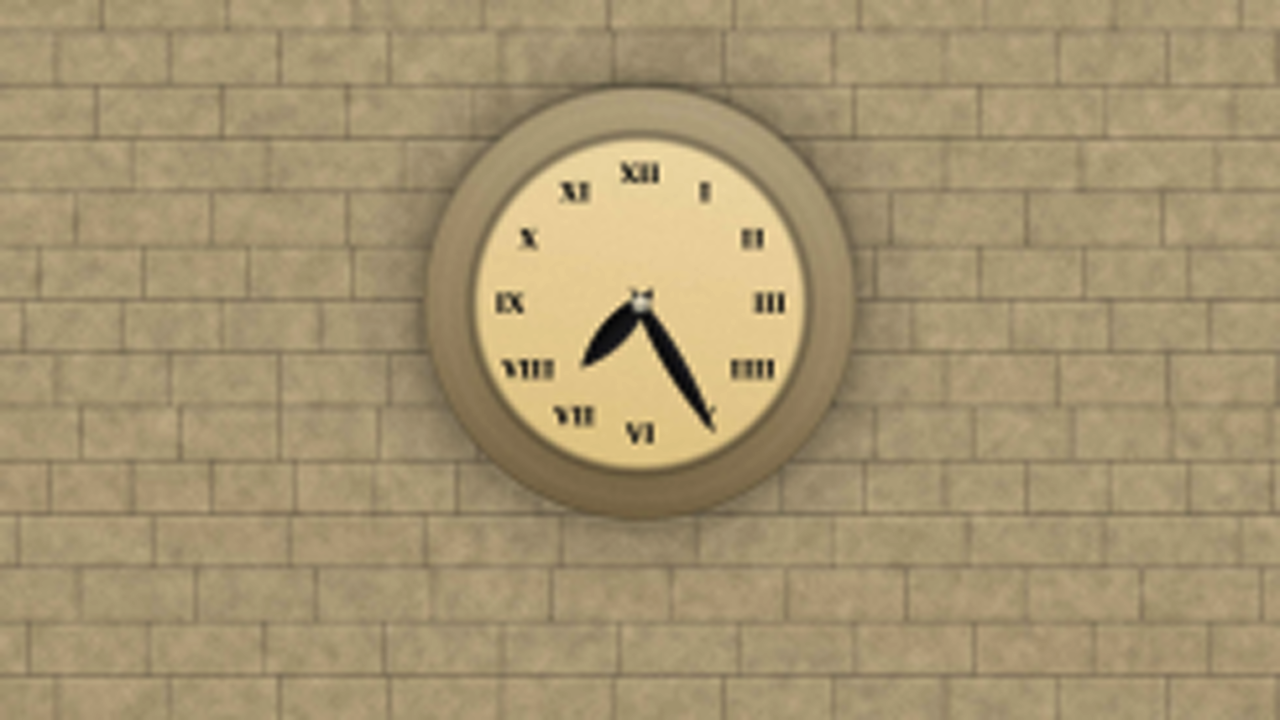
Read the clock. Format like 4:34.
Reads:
7:25
